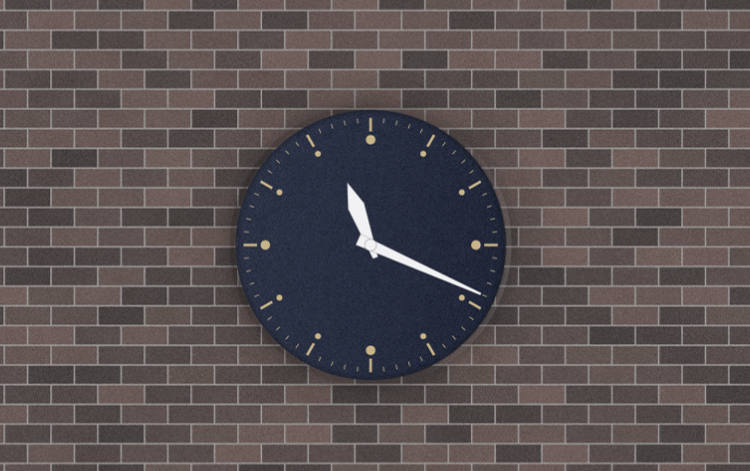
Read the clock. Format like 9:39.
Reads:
11:19
